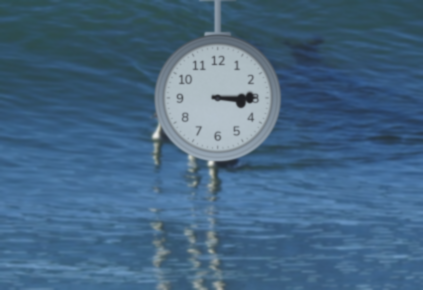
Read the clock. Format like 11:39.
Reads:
3:15
